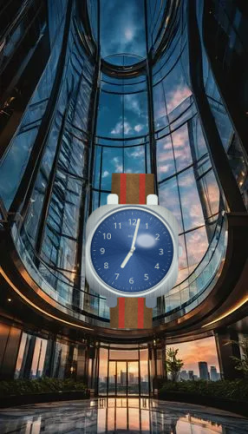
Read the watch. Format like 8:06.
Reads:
7:02
